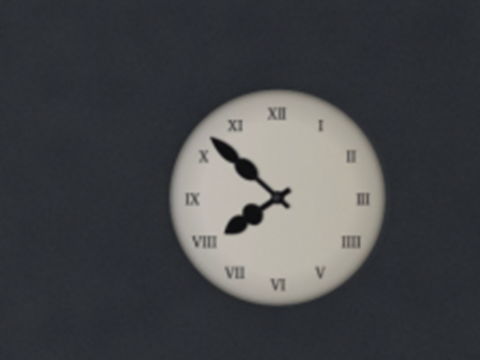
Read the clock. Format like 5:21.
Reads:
7:52
